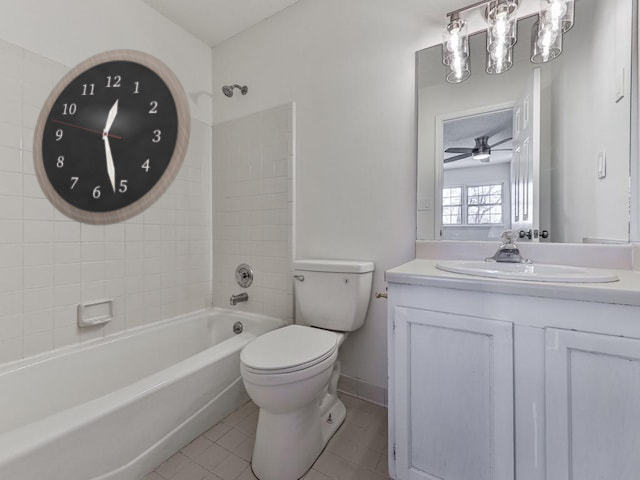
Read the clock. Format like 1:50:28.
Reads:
12:26:47
